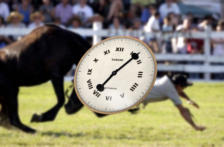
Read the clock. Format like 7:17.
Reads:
7:07
